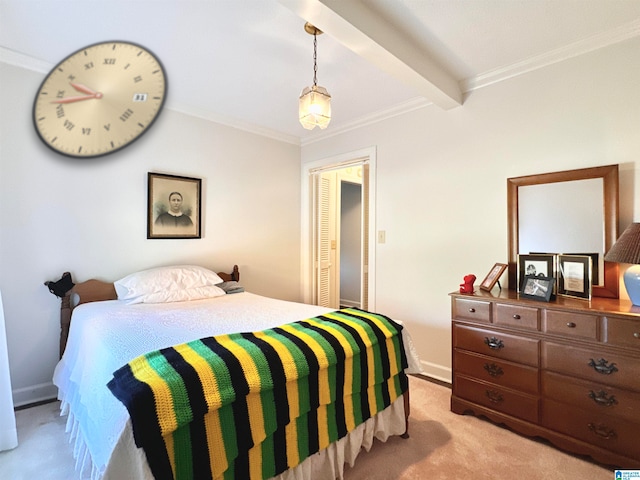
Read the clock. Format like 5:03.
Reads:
9:43
